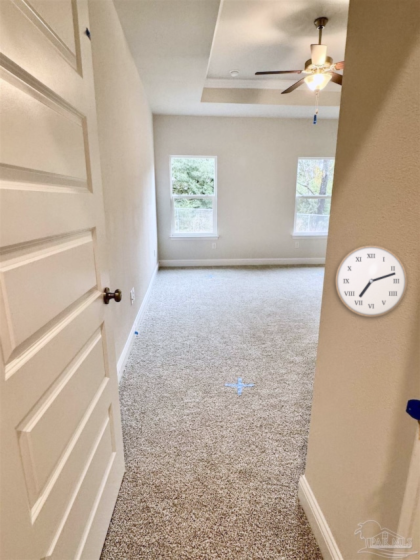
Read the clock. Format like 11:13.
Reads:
7:12
